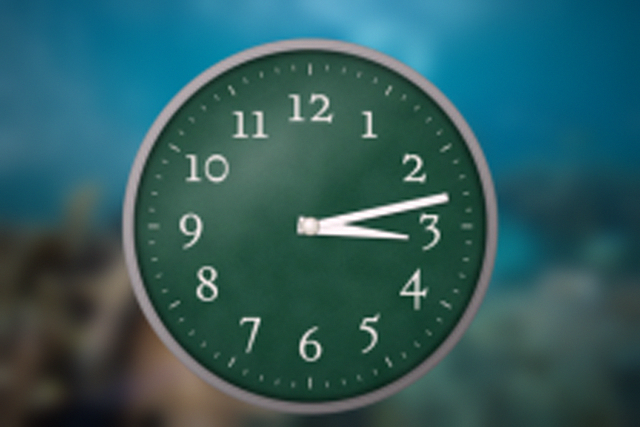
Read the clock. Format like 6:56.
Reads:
3:13
